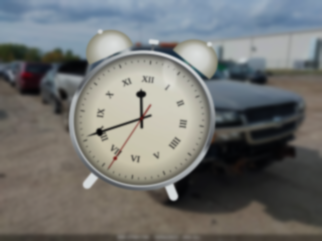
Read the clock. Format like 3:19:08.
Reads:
11:40:34
